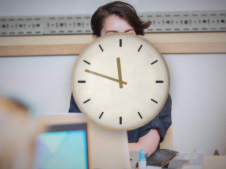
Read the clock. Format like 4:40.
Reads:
11:48
